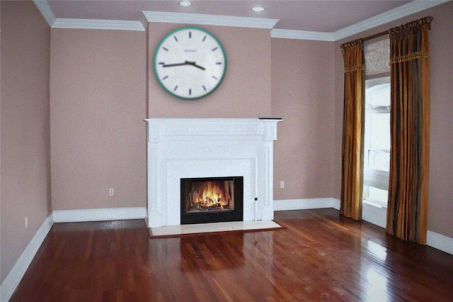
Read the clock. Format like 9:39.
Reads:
3:44
